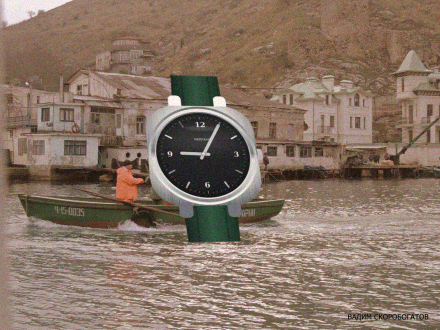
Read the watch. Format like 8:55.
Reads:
9:05
